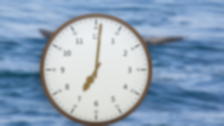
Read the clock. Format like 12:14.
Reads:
7:01
